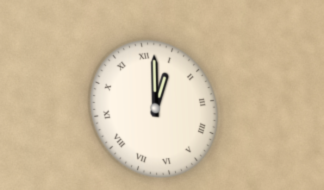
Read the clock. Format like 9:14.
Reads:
1:02
